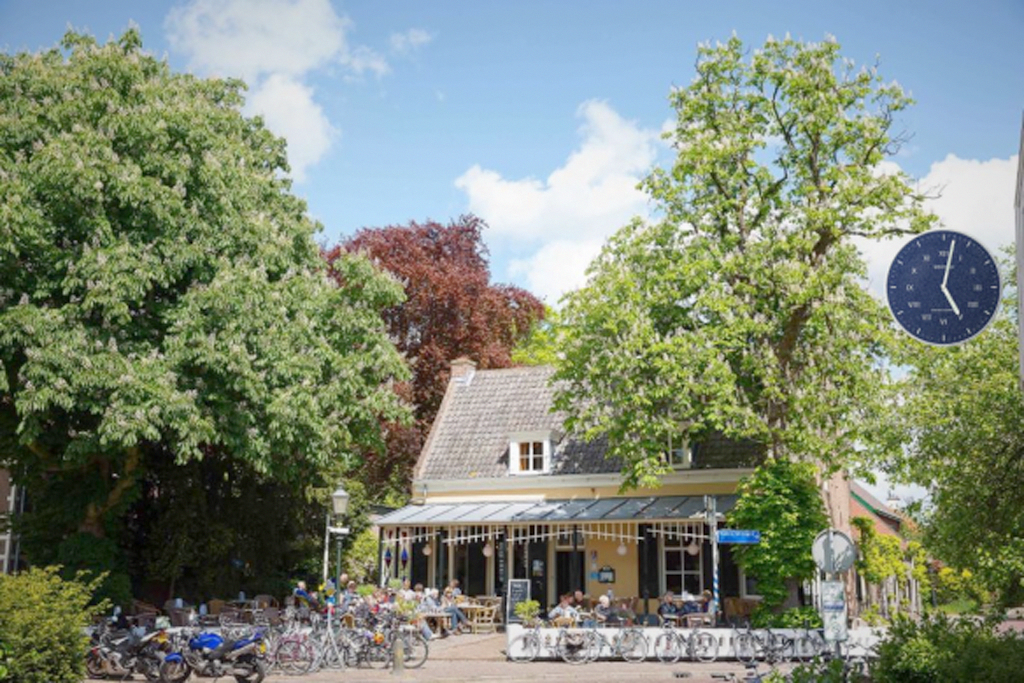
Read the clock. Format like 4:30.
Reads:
5:02
